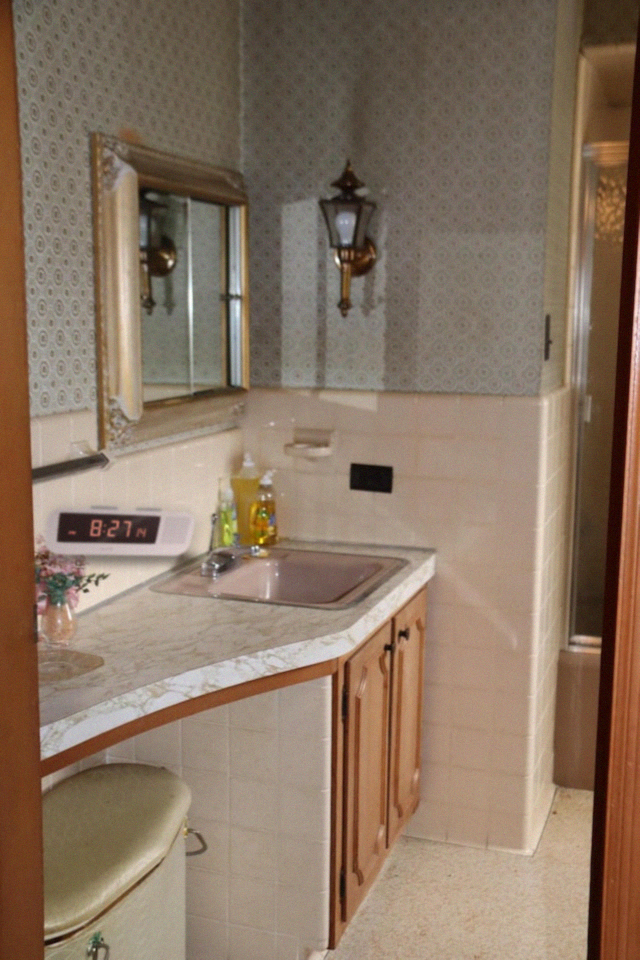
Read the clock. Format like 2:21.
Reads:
8:27
